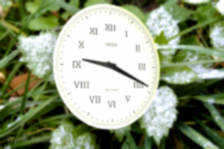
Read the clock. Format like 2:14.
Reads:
9:19
